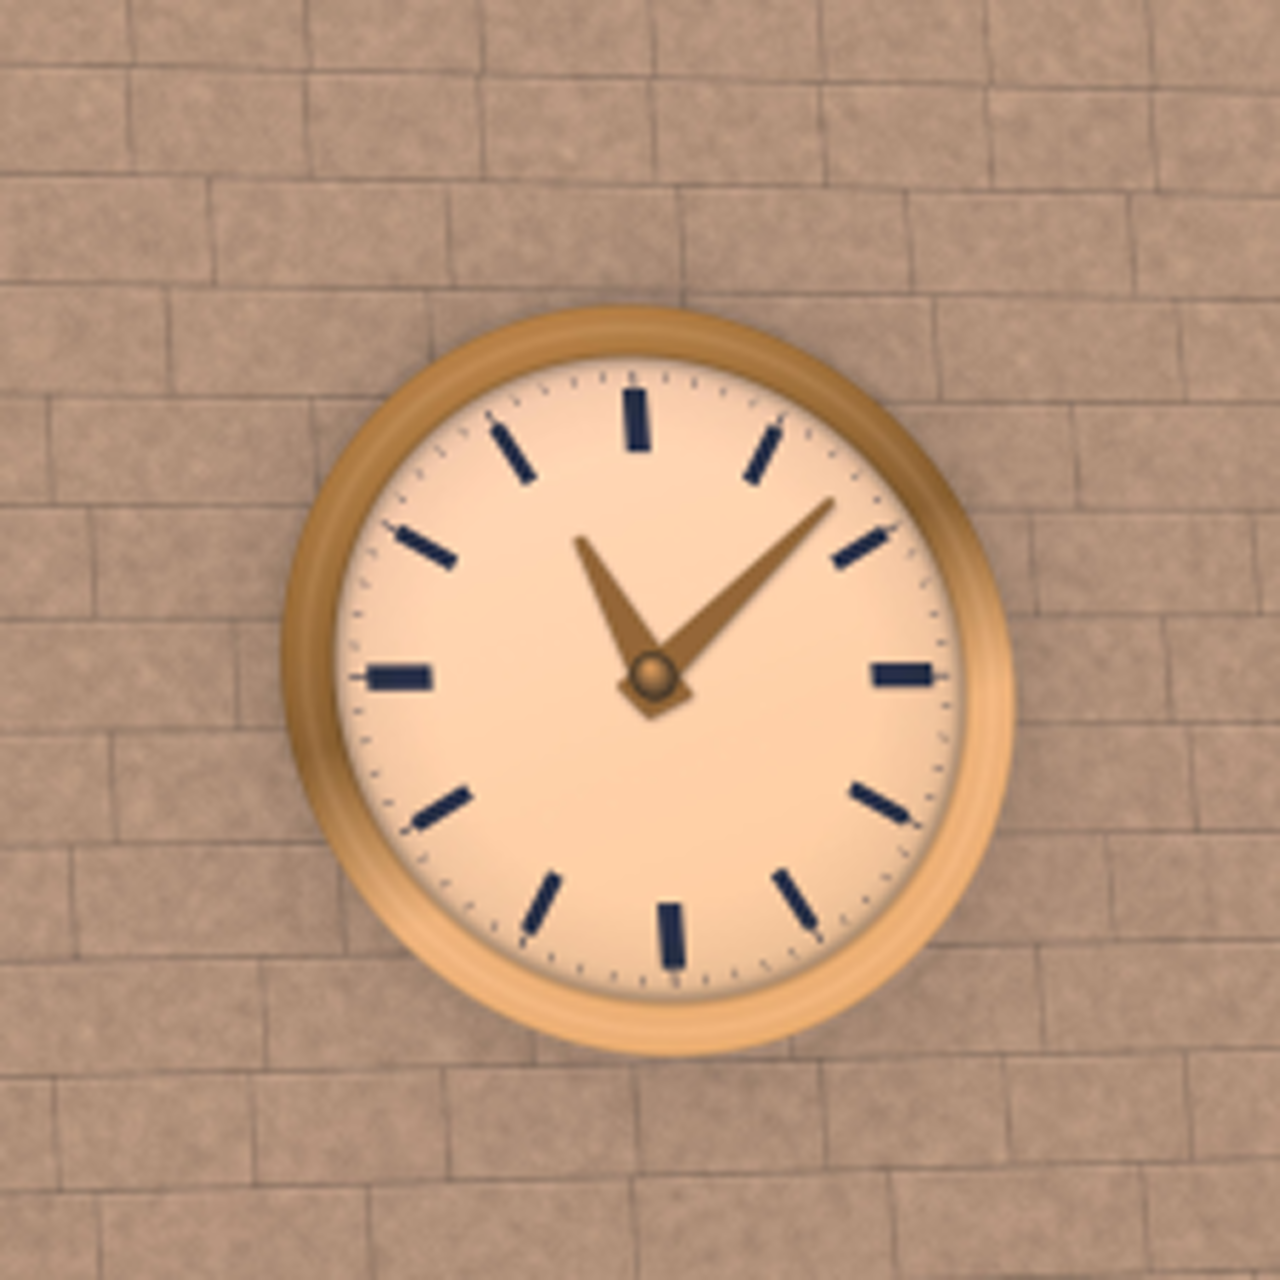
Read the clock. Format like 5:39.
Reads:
11:08
